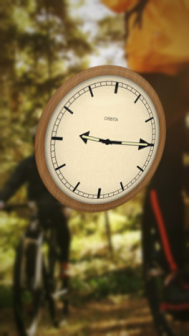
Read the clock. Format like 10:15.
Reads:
9:15
